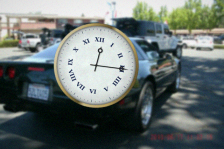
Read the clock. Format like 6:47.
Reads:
12:15
